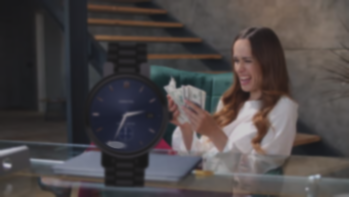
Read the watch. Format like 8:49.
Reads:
2:34
